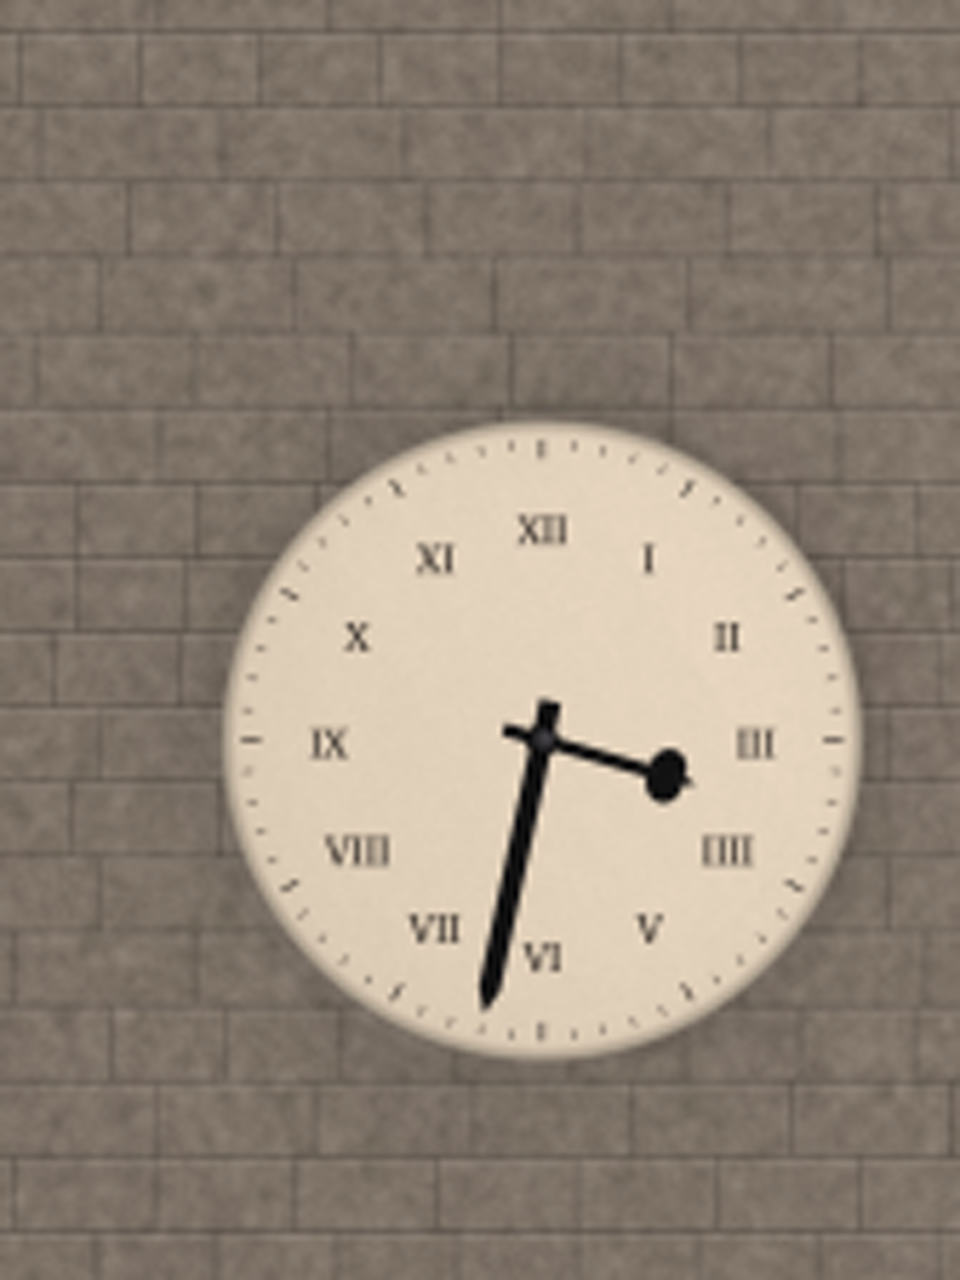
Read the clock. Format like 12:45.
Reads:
3:32
